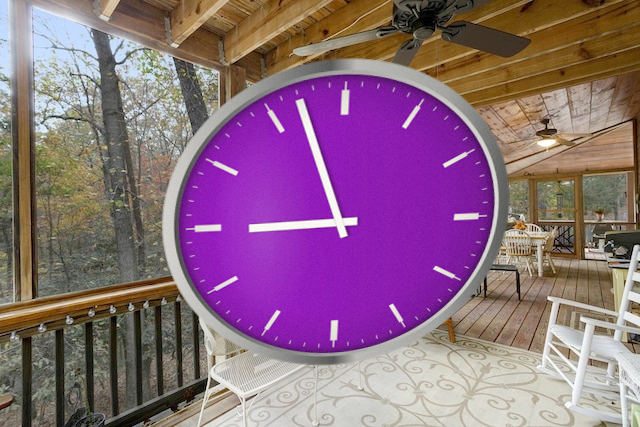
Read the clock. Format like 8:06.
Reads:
8:57
